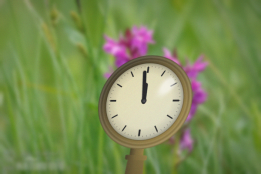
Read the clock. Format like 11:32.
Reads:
11:59
